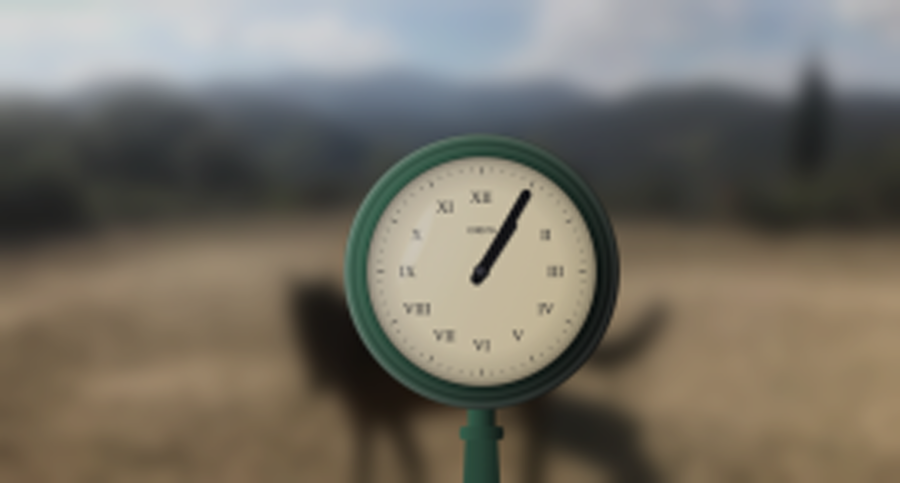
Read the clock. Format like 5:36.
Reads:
1:05
